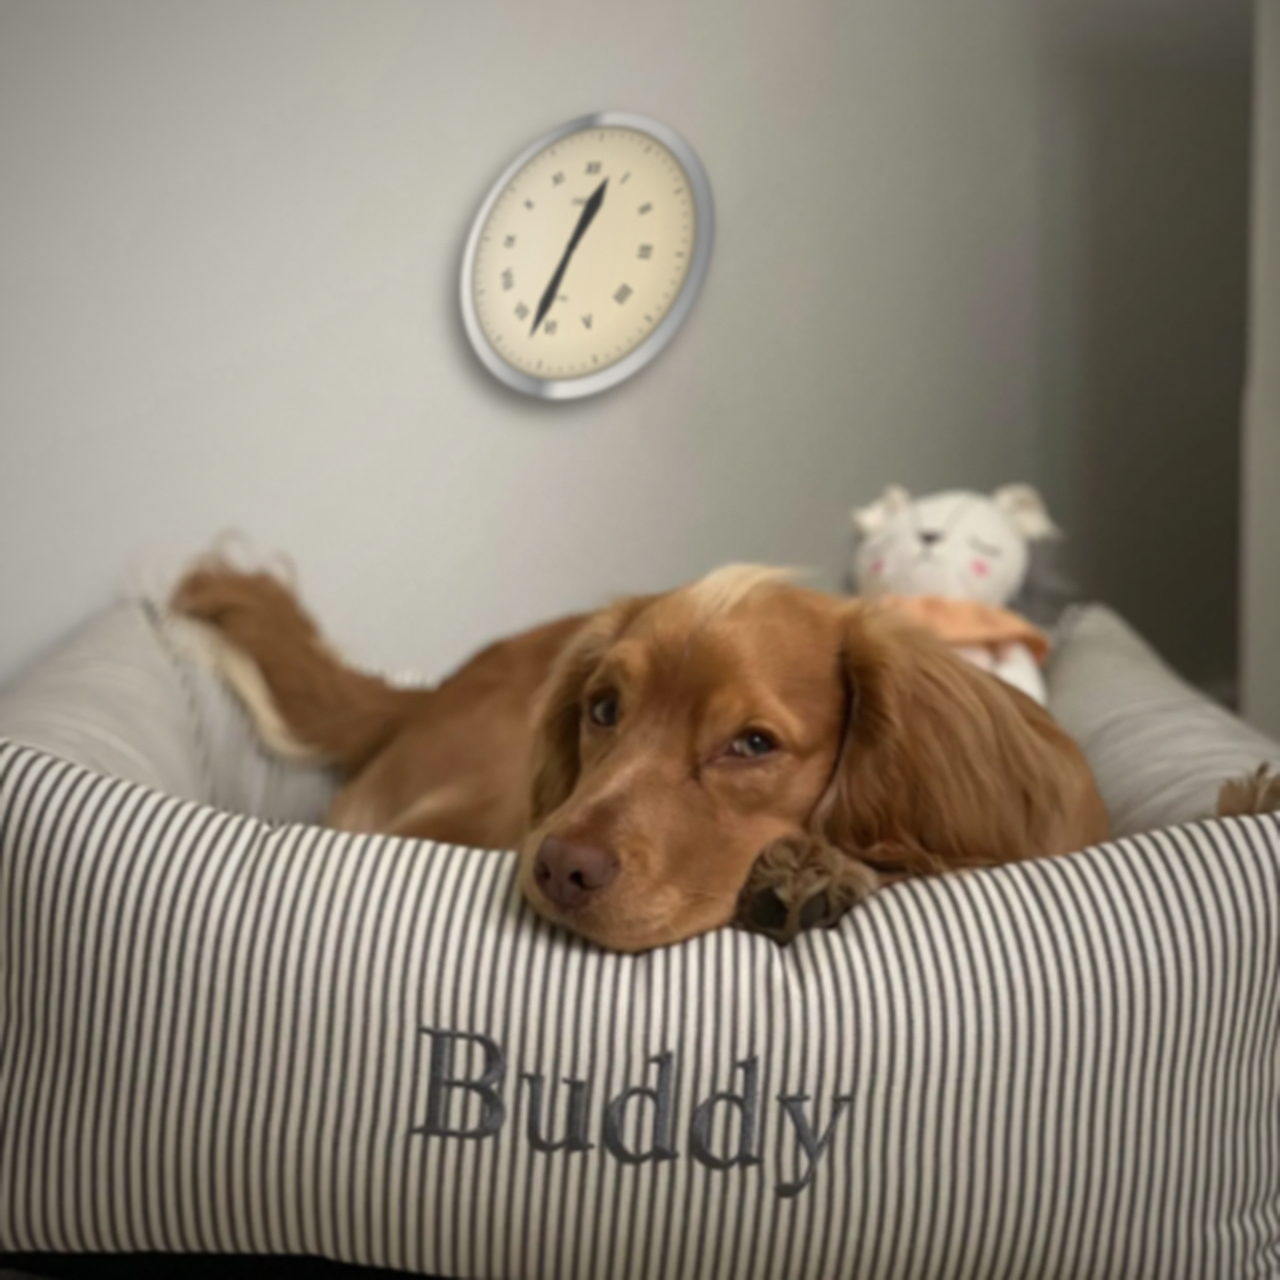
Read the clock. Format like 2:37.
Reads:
12:32
